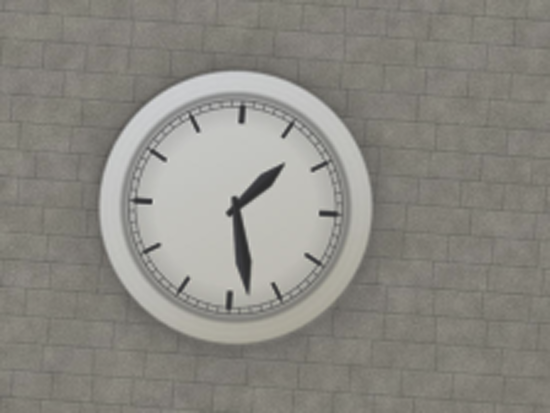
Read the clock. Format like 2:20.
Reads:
1:28
